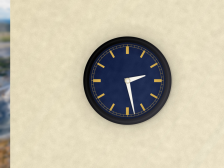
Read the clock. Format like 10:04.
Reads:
2:28
